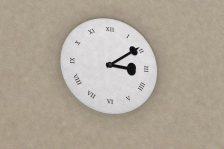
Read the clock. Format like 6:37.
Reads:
3:09
